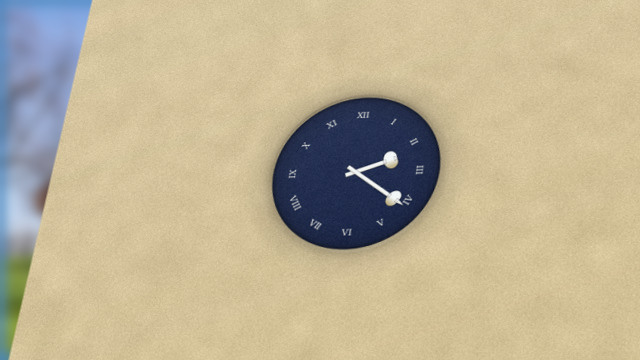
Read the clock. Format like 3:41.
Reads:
2:21
